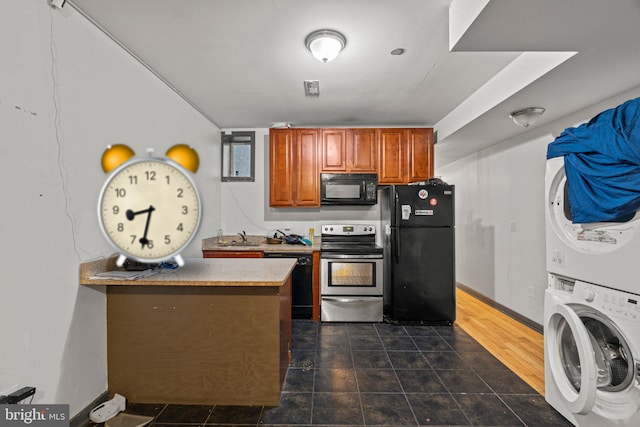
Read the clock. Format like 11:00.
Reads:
8:32
